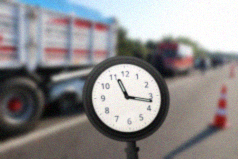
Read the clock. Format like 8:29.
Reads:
11:17
